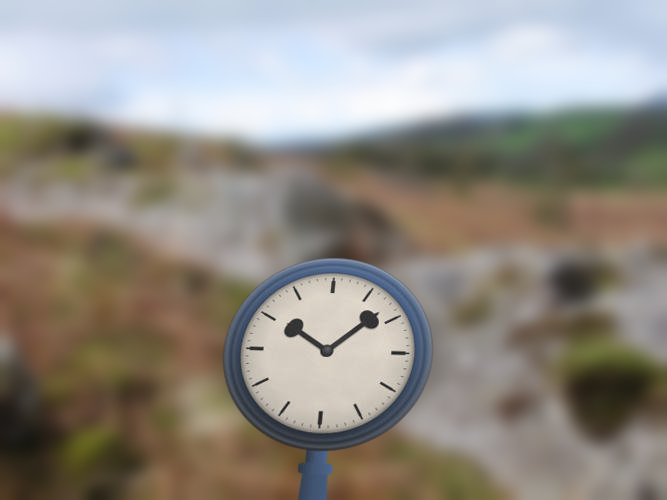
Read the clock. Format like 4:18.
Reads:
10:08
